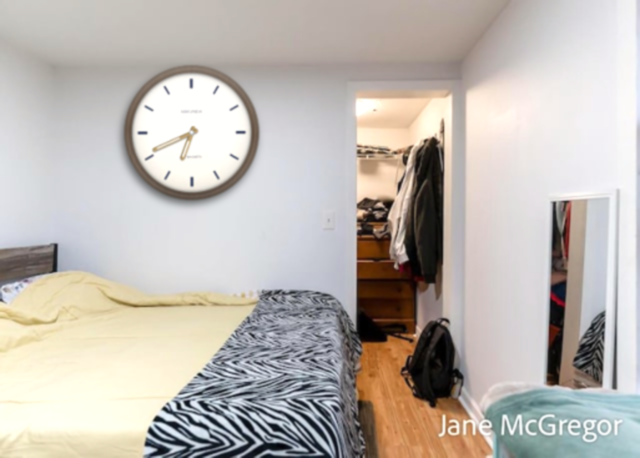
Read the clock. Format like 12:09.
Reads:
6:41
